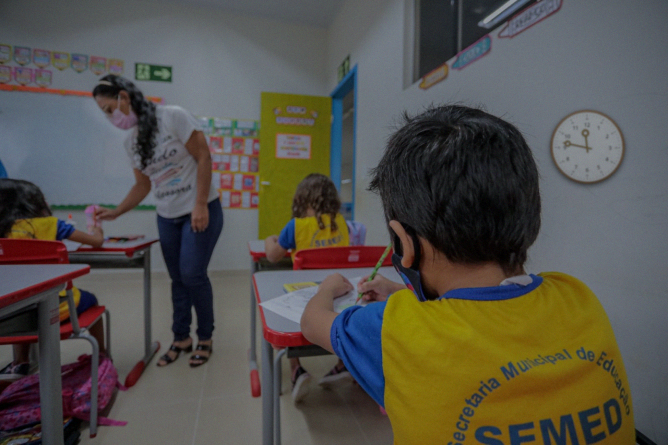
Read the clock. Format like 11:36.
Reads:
11:47
